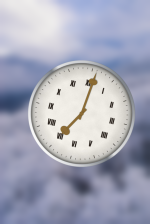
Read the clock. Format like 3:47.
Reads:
7:01
